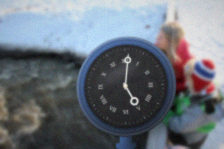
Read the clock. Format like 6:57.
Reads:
5:01
